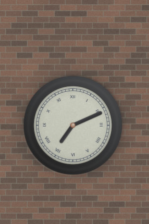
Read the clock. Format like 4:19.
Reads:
7:11
